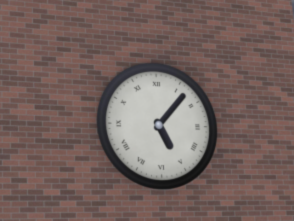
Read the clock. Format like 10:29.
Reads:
5:07
